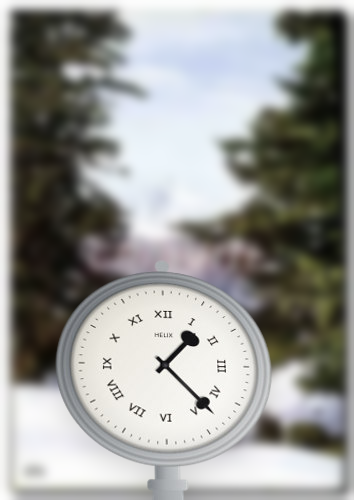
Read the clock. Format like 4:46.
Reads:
1:23
